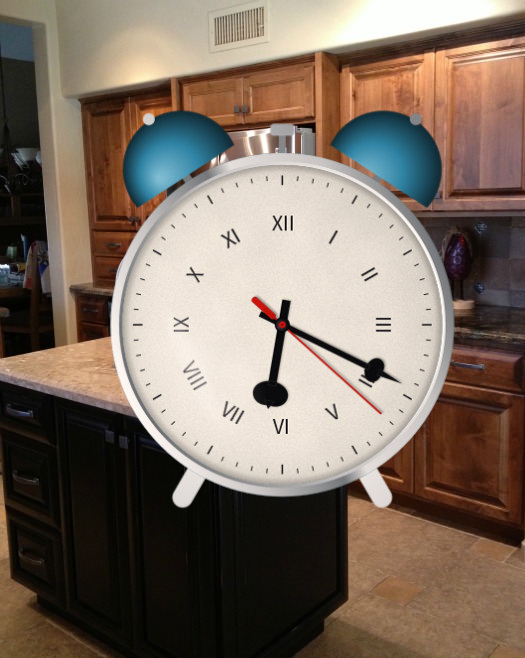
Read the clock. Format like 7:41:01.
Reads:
6:19:22
